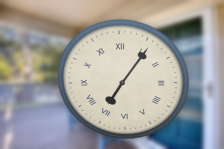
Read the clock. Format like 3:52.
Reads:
7:06
